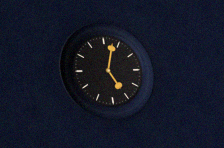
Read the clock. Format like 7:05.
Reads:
5:03
